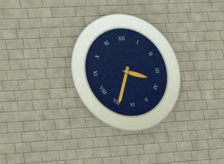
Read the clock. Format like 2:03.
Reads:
3:34
